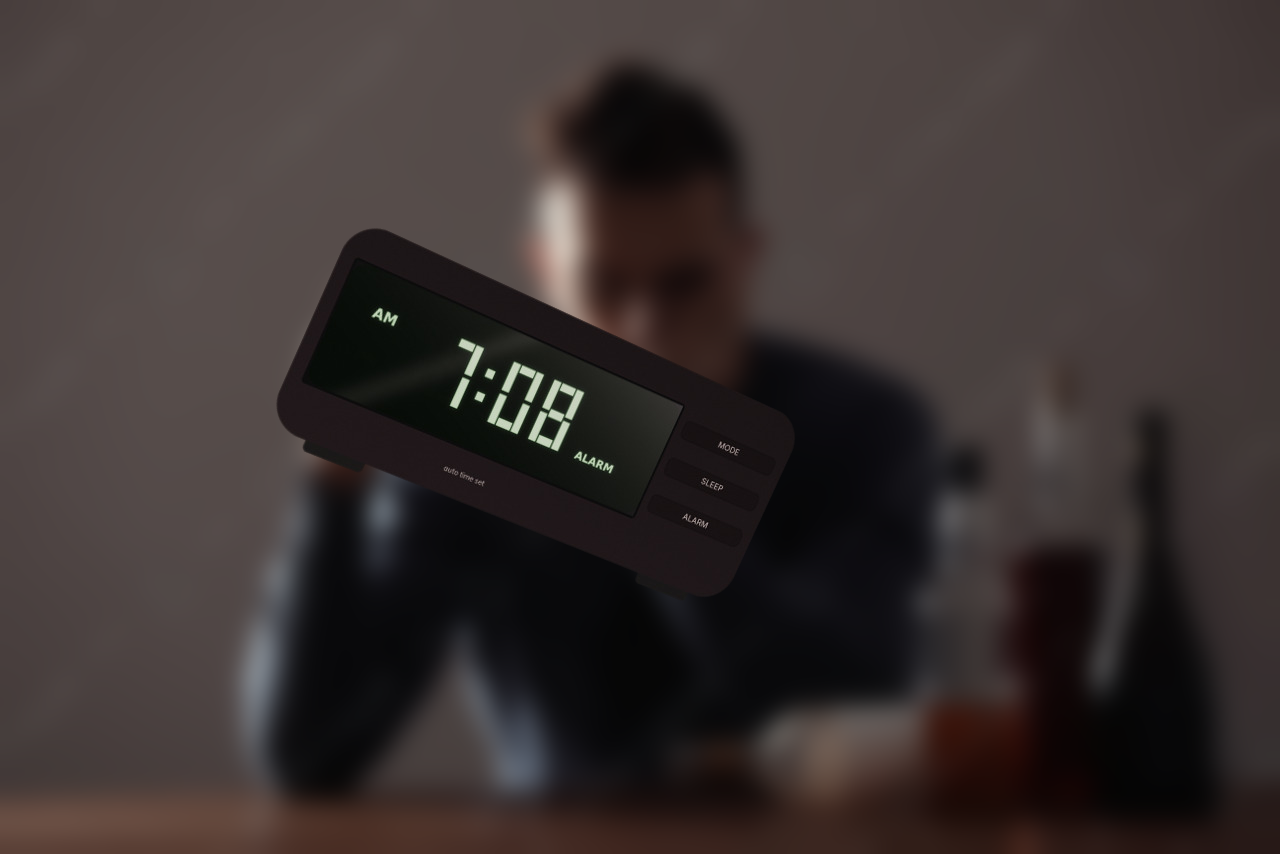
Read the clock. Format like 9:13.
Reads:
7:08
